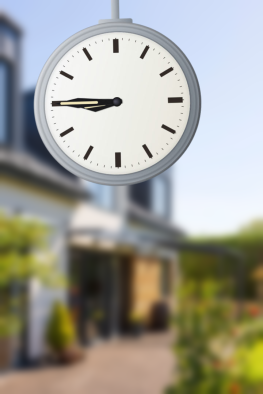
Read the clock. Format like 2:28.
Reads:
8:45
